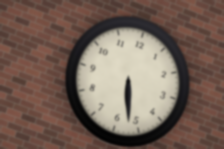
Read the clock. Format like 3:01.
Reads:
5:27
